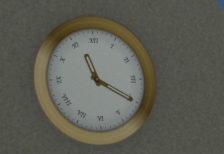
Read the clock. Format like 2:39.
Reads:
11:20
